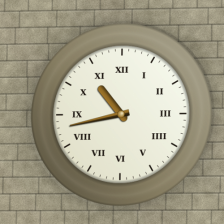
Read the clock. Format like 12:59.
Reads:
10:43
